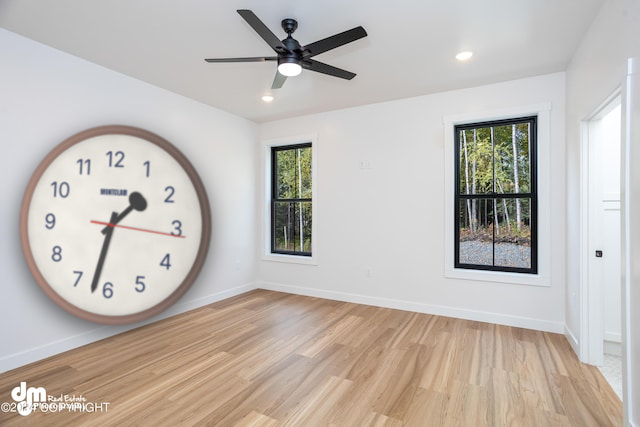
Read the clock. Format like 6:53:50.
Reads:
1:32:16
